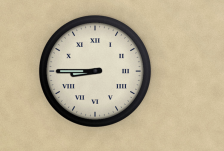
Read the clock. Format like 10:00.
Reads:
8:45
